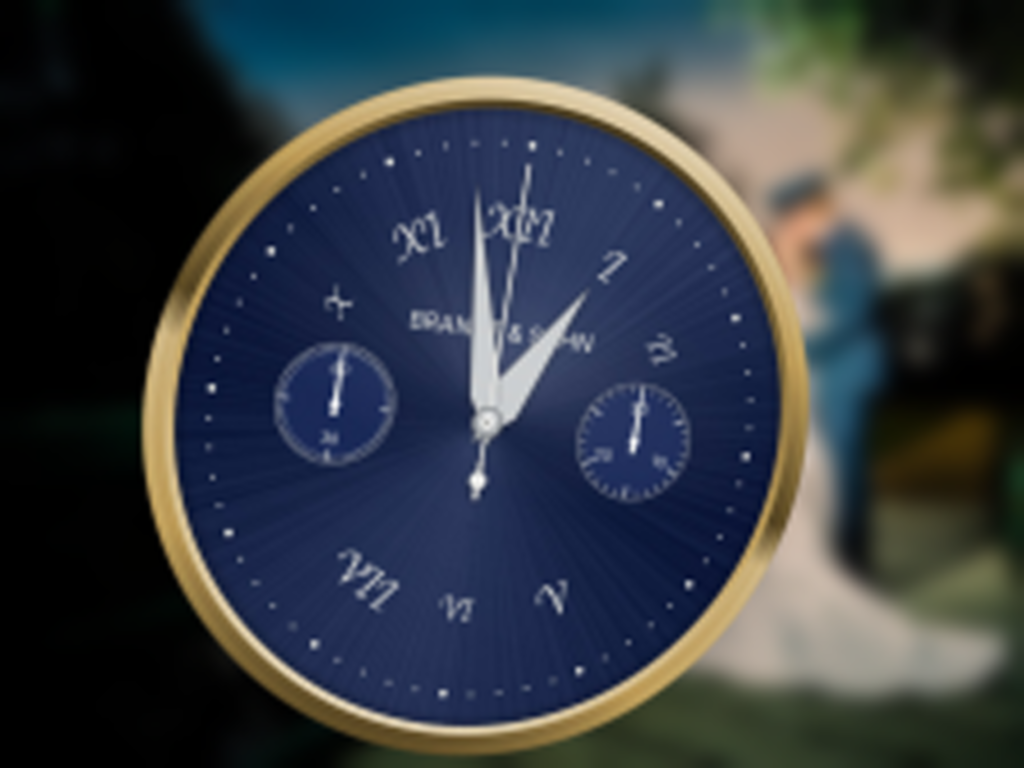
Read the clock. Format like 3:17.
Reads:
12:58
